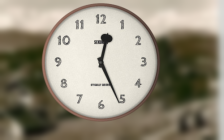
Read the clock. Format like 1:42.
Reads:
12:26
